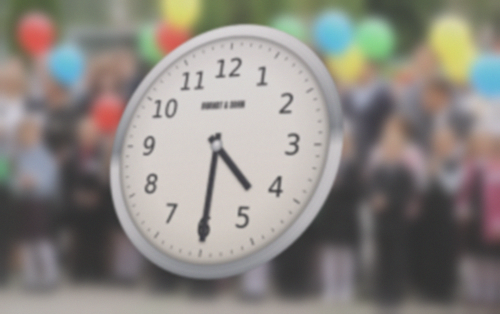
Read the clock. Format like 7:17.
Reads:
4:30
